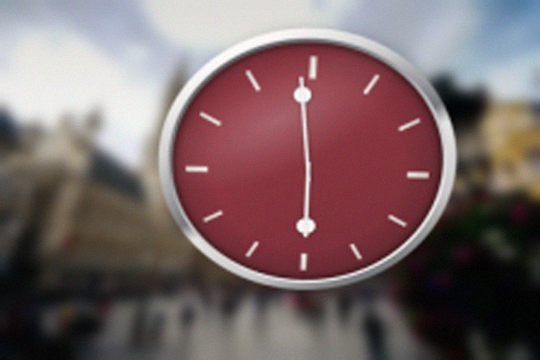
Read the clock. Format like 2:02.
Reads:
5:59
